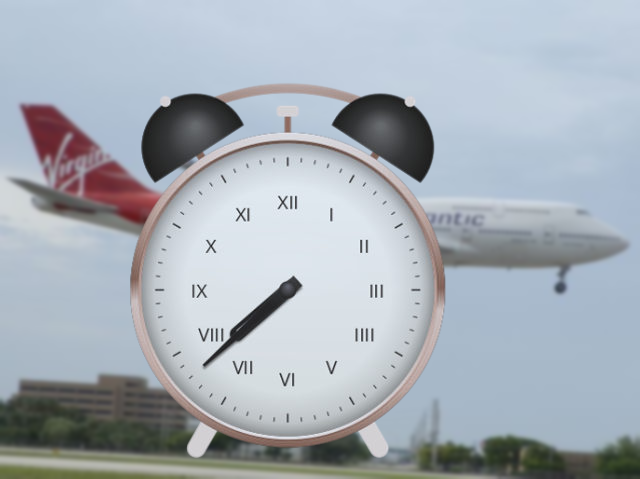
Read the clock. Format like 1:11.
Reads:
7:38
